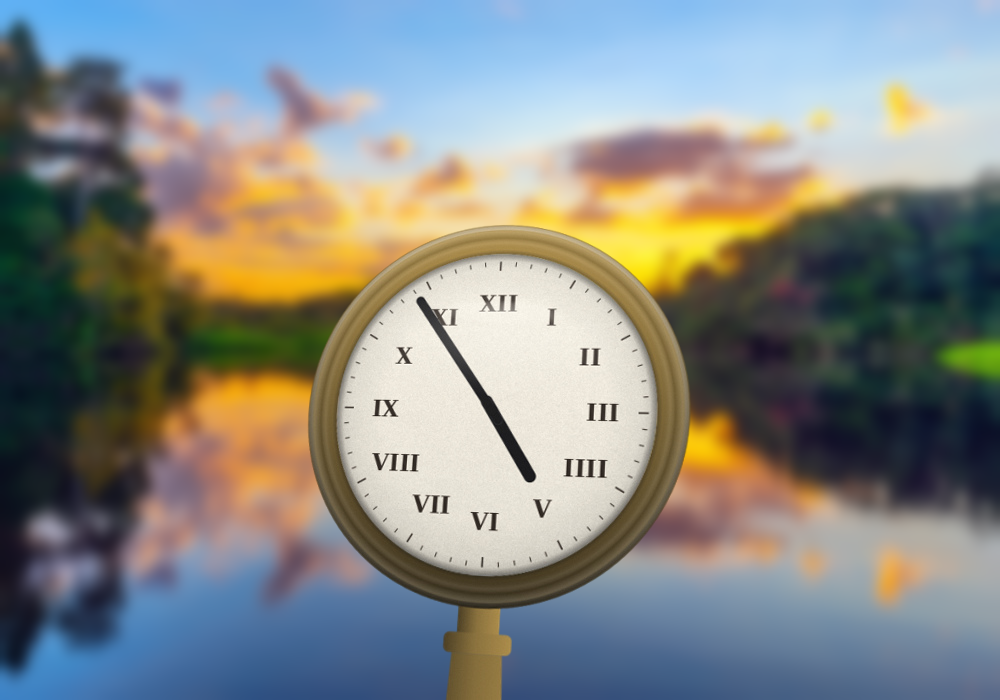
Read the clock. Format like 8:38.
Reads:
4:54
